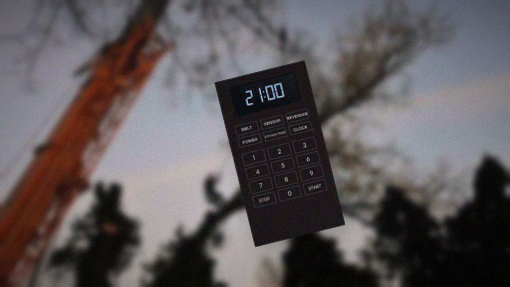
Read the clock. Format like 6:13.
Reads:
21:00
